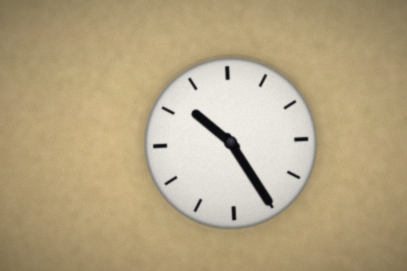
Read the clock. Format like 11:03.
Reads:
10:25
